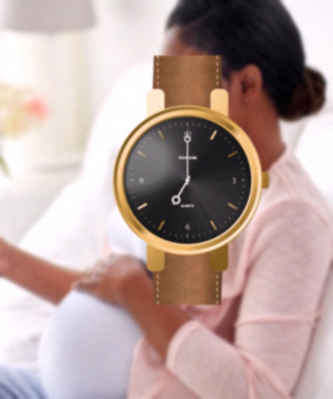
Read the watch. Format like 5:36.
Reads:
7:00
